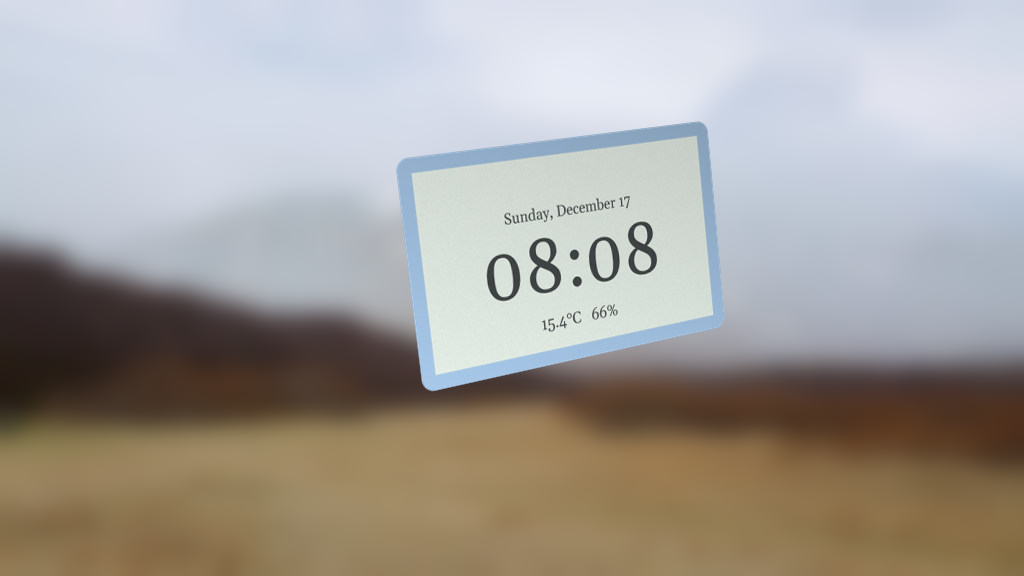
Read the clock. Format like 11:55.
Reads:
8:08
